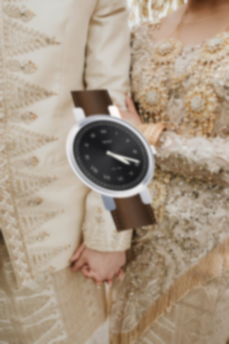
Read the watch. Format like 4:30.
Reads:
4:19
